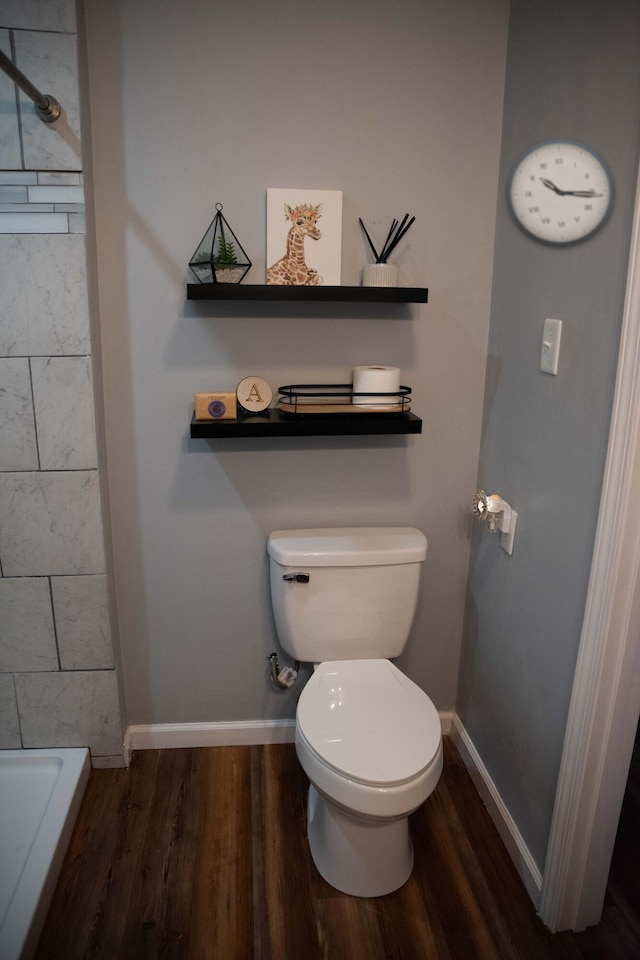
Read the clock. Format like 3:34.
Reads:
10:16
